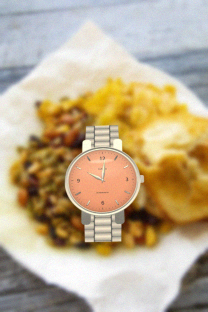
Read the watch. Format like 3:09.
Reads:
10:01
